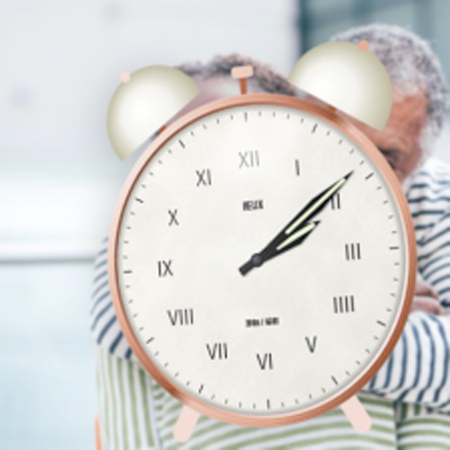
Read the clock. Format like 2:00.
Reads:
2:09
